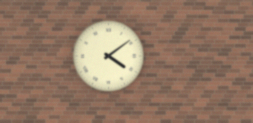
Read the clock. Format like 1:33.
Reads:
4:09
